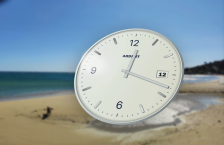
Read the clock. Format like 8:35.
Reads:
12:18
